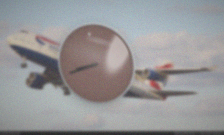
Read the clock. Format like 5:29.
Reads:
8:43
